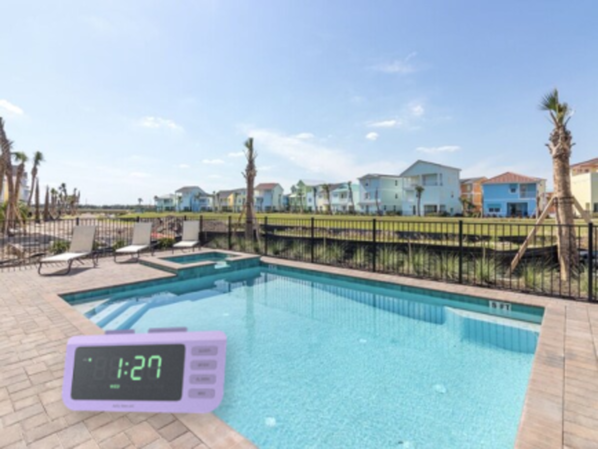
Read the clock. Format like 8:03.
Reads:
1:27
